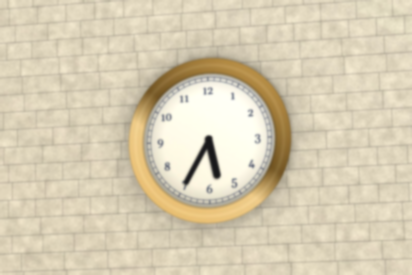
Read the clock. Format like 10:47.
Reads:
5:35
